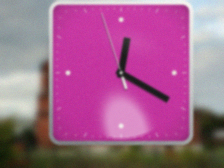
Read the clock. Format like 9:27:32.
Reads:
12:19:57
